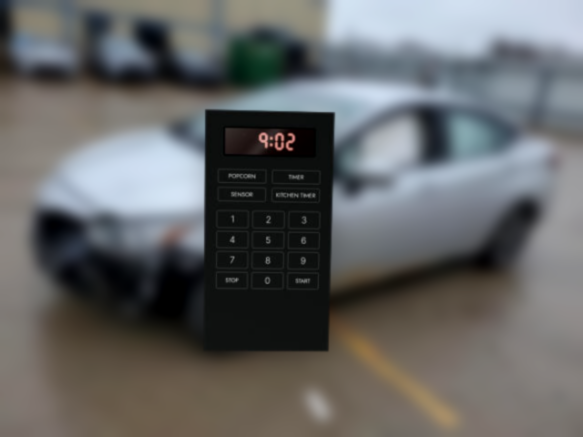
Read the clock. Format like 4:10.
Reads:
9:02
